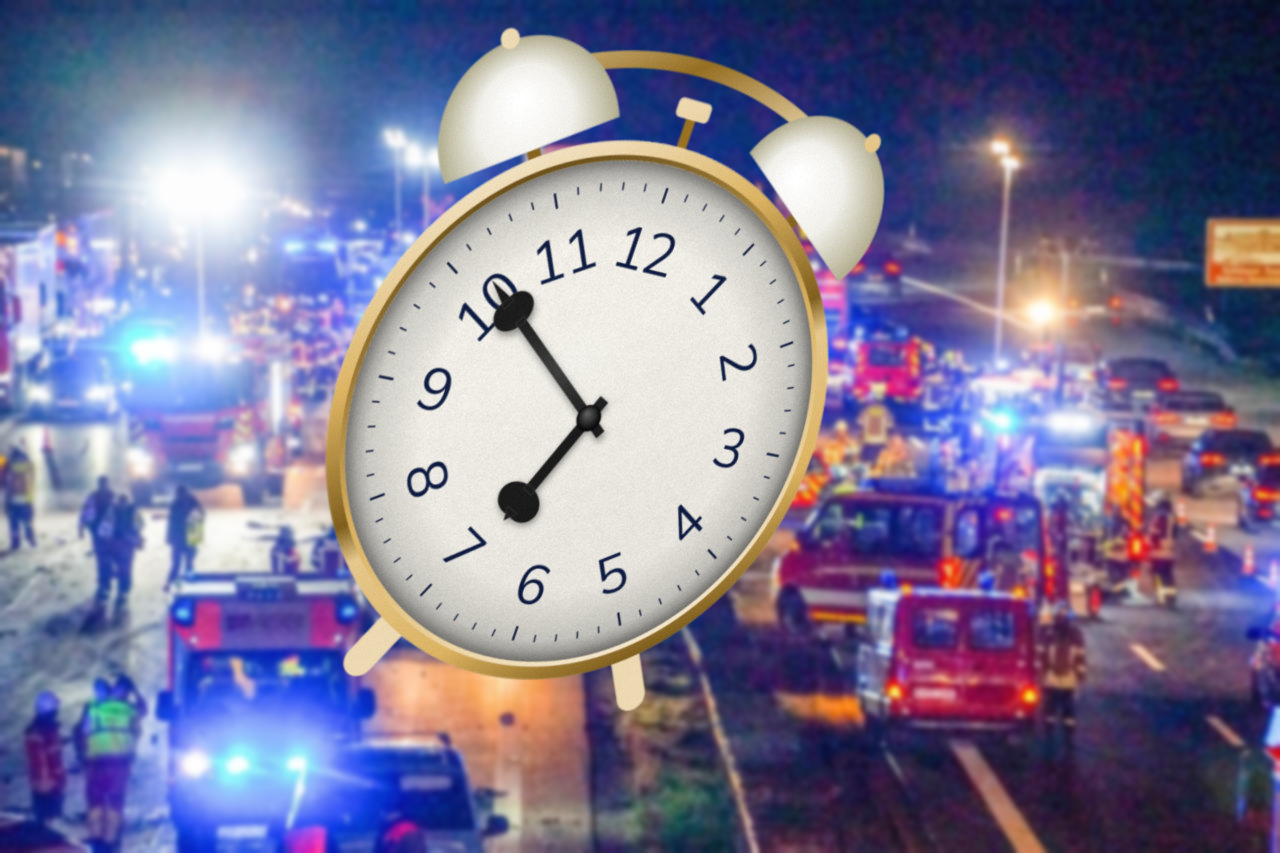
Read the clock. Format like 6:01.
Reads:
6:51
